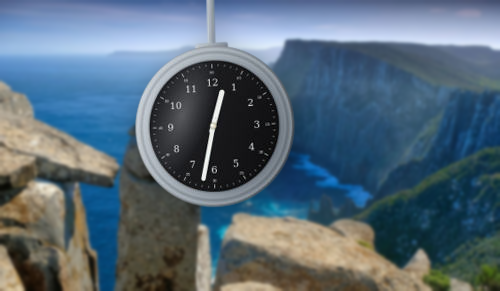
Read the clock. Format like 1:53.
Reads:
12:32
